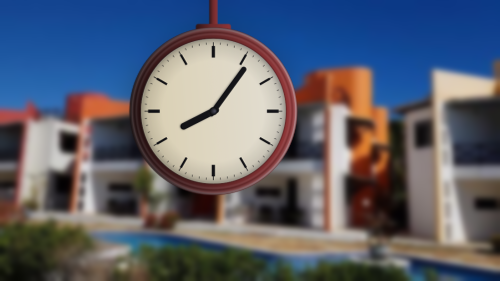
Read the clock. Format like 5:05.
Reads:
8:06
